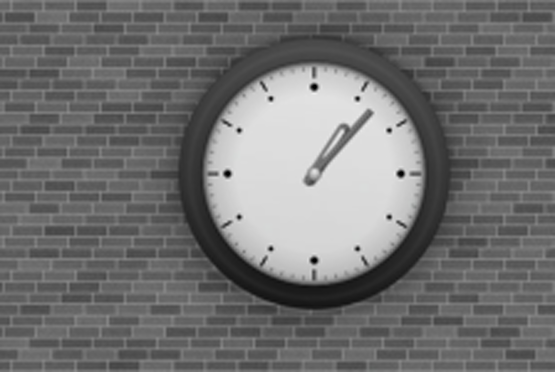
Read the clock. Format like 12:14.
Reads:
1:07
